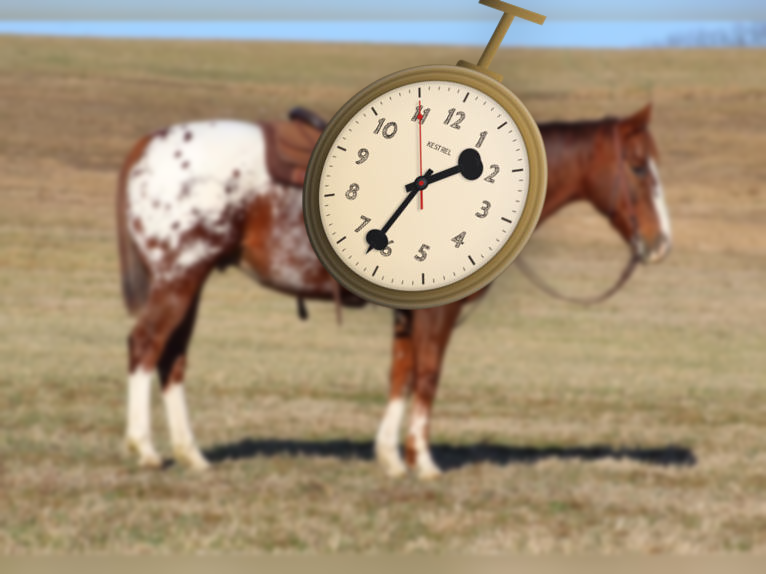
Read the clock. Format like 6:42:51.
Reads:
1:31:55
